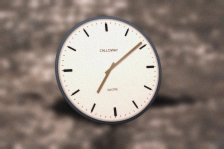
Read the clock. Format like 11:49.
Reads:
7:09
